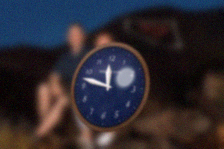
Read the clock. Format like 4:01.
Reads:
11:47
